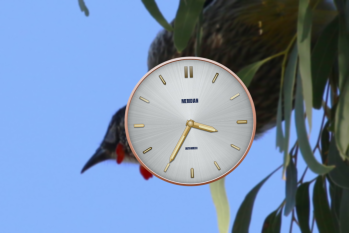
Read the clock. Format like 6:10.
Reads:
3:35
